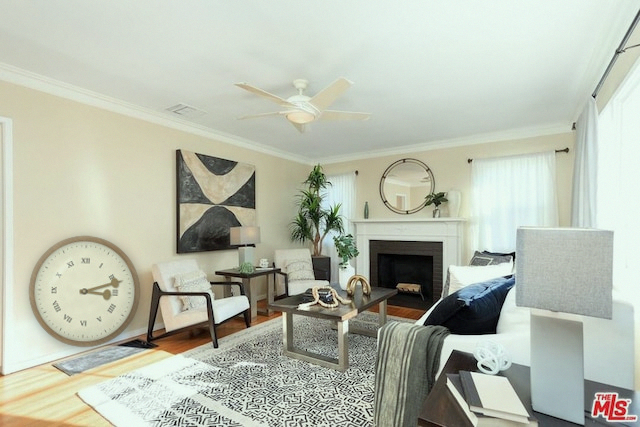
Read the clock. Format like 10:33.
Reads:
3:12
